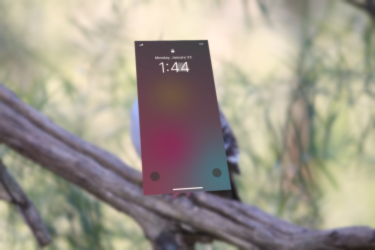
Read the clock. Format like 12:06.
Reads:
1:44
